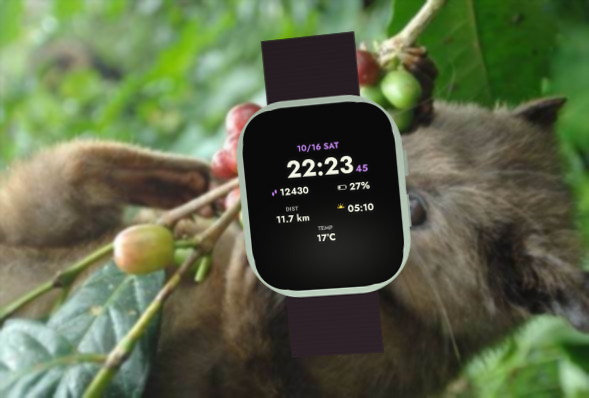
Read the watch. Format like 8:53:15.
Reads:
22:23:45
